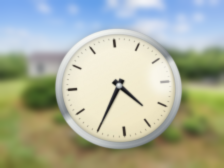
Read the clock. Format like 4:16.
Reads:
4:35
